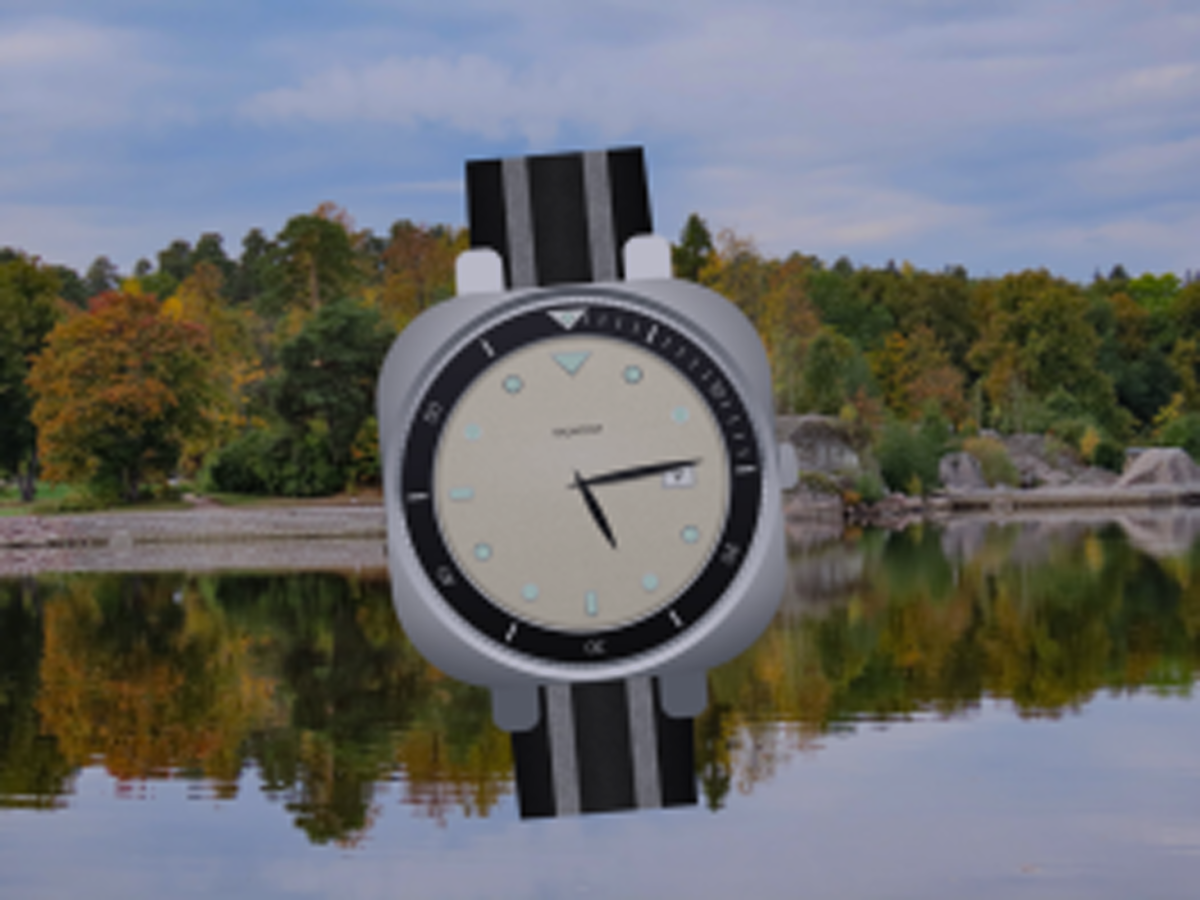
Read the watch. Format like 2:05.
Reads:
5:14
